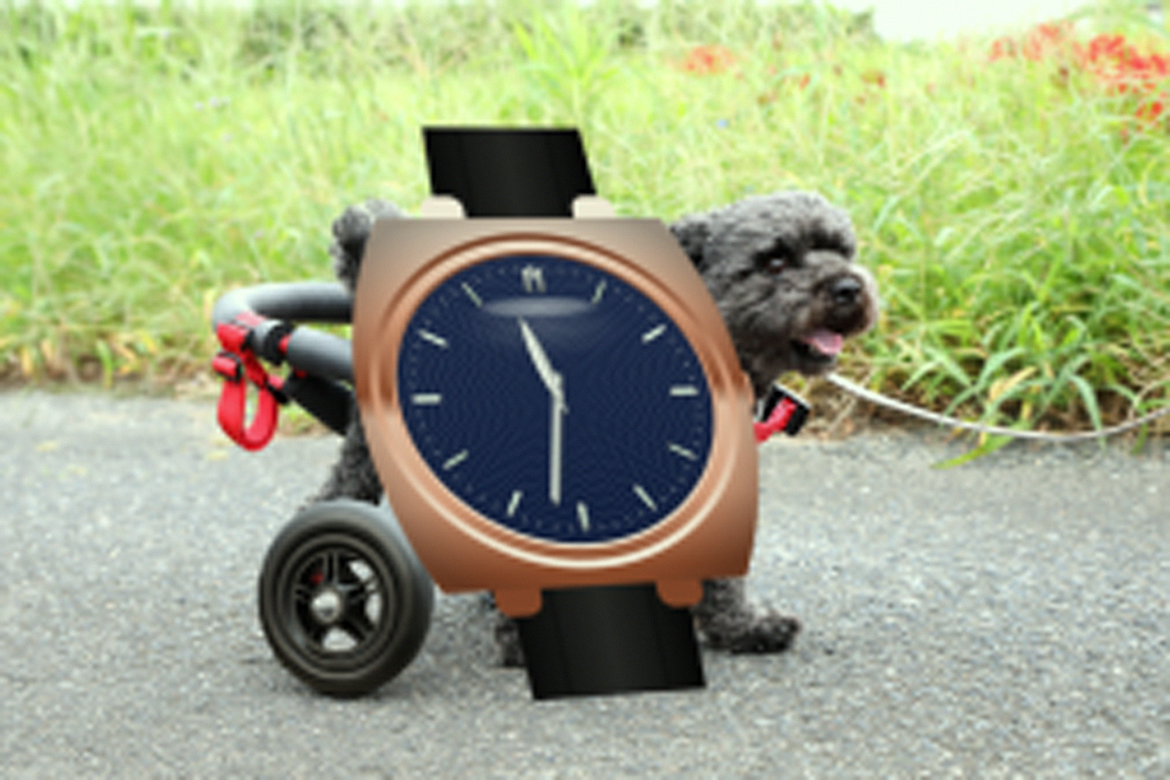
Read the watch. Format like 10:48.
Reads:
11:32
